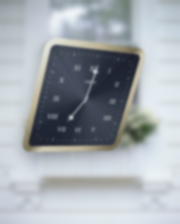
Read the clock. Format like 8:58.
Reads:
7:01
